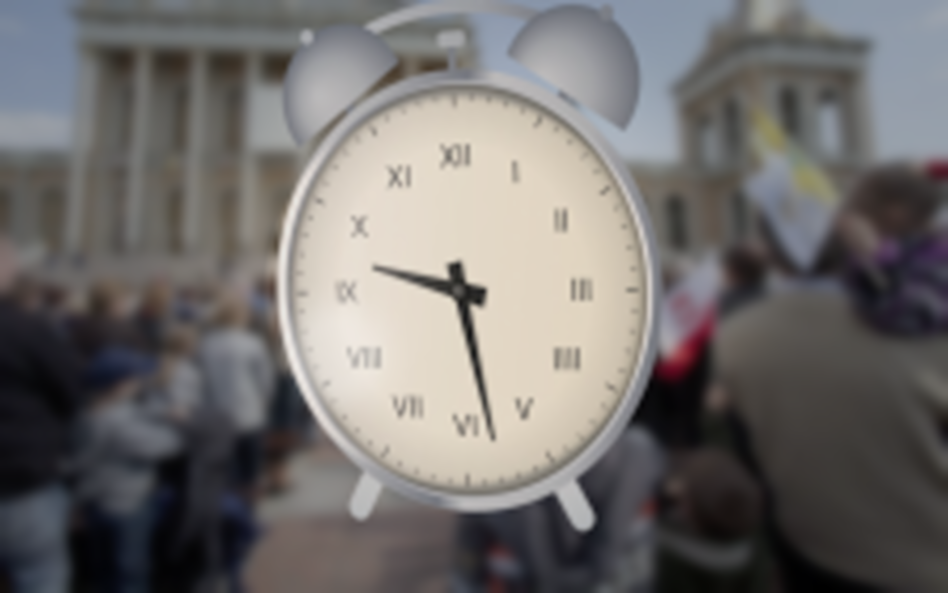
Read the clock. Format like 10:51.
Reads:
9:28
